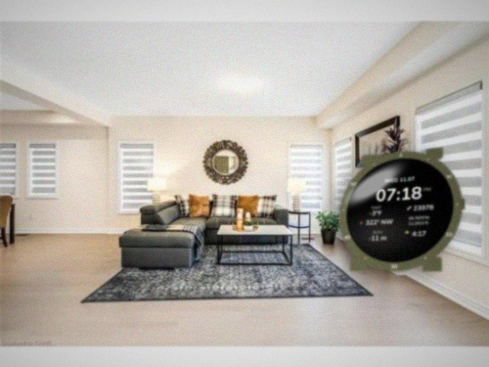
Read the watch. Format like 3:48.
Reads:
7:18
